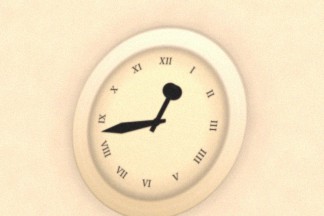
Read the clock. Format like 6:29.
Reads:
12:43
